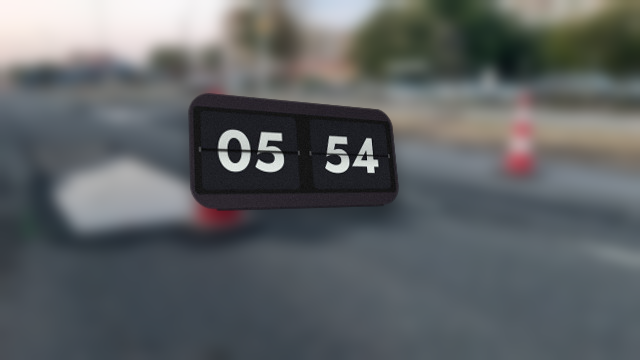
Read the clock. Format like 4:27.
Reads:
5:54
